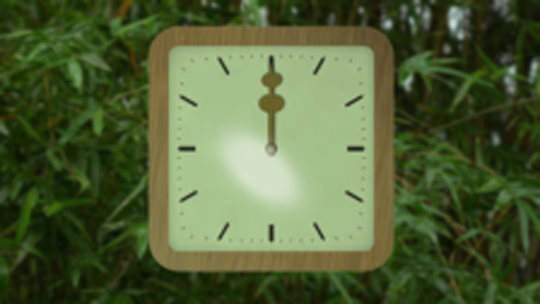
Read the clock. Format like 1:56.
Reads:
12:00
